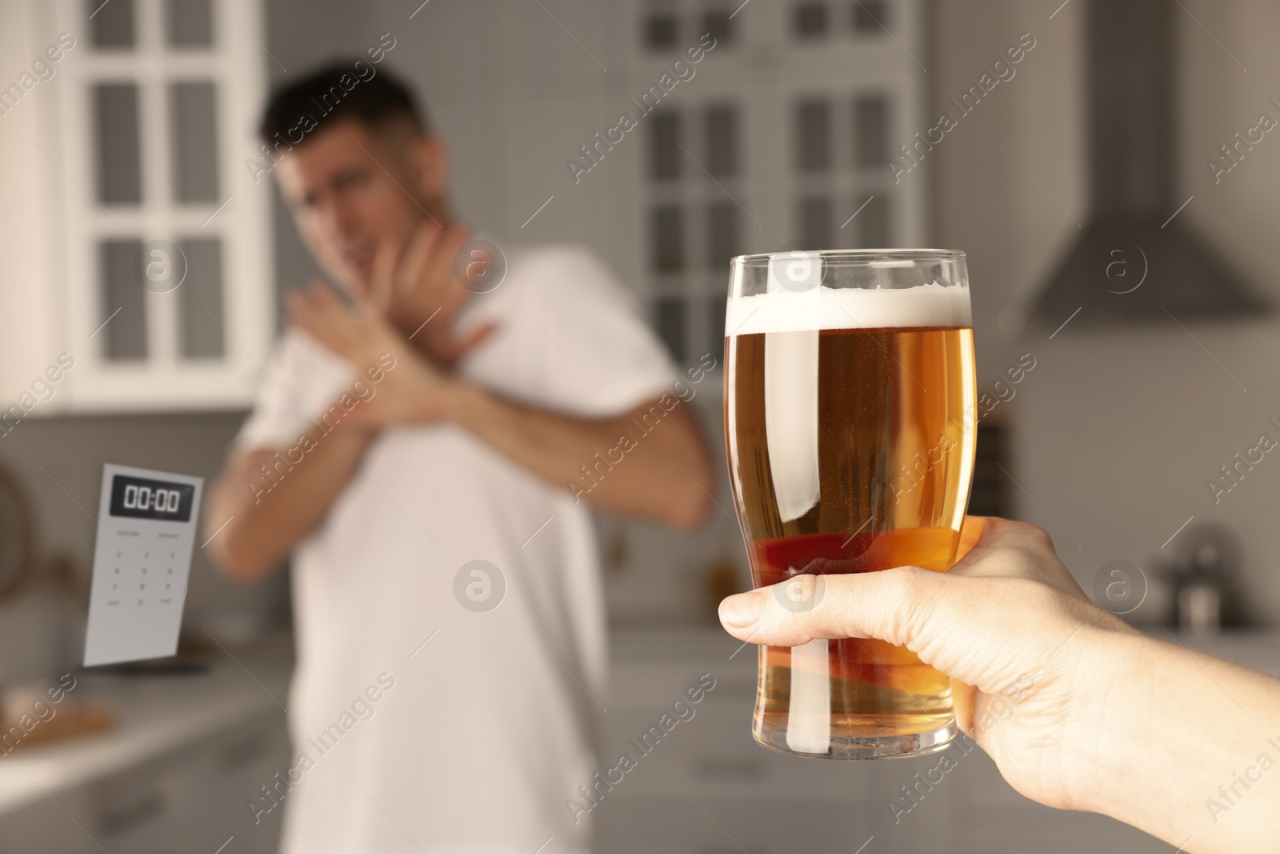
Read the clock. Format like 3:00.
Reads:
0:00
